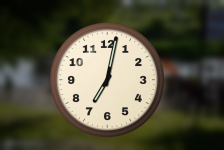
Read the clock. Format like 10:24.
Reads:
7:02
